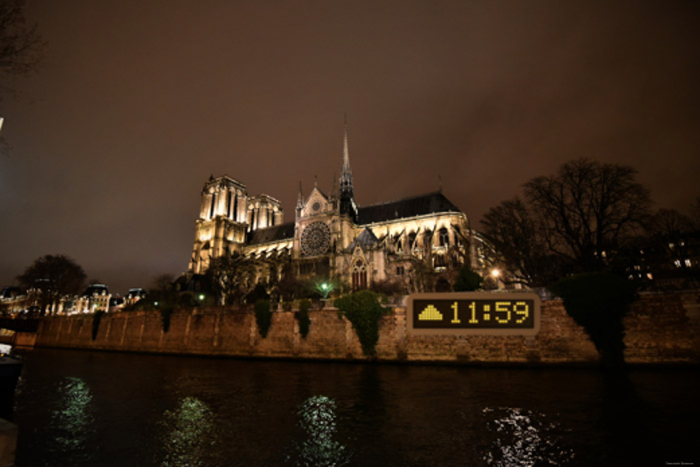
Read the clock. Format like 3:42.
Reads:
11:59
